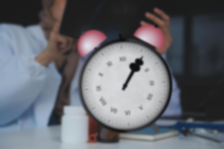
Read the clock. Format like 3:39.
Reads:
1:06
